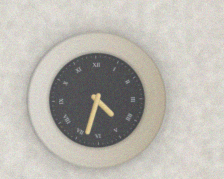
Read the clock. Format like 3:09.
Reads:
4:33
